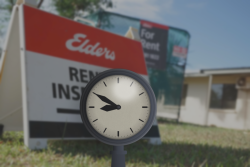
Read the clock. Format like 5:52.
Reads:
8:50
